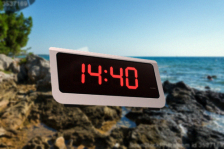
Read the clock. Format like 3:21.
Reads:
14:40
